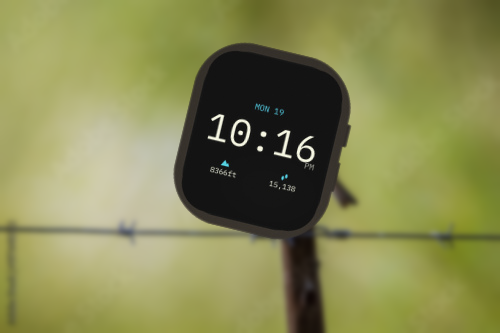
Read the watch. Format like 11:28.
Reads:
10:16
